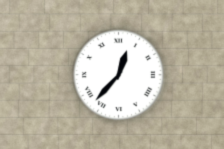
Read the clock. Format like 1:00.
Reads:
12:37
